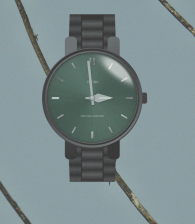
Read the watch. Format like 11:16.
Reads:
2:59
